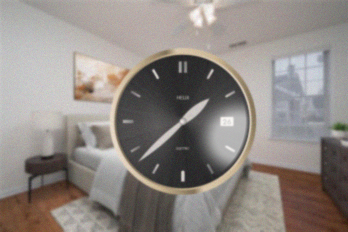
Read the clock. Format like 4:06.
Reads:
1:38
